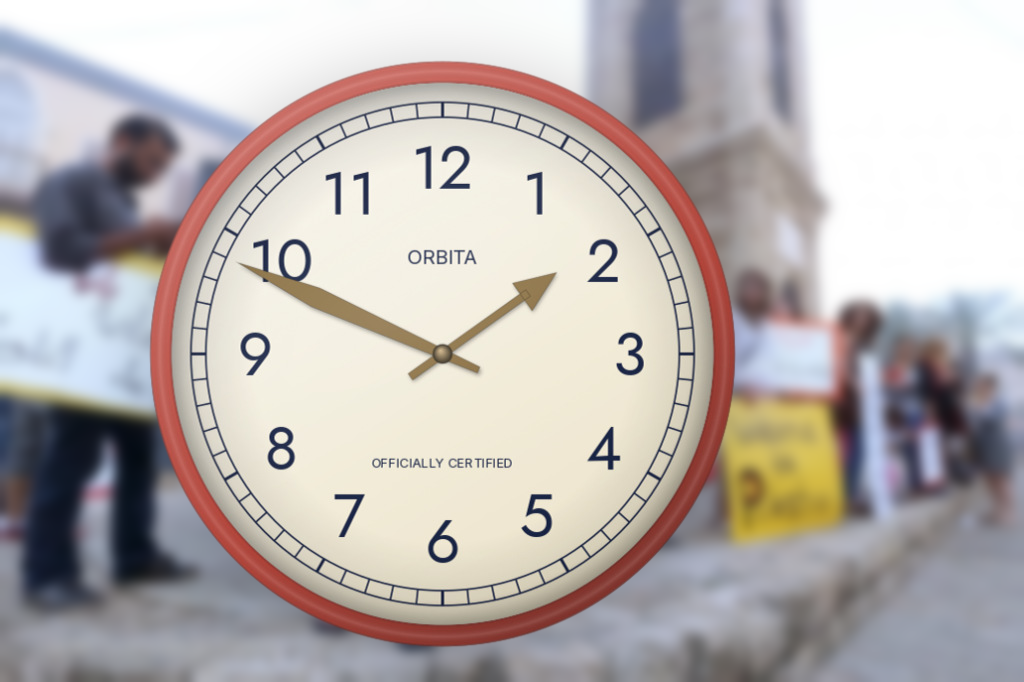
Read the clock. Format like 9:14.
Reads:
1:49
